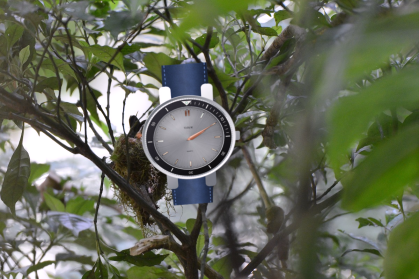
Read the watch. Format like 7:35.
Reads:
2:10
